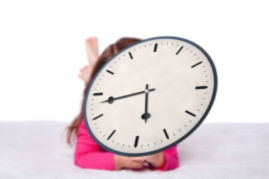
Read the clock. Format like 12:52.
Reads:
5:43
